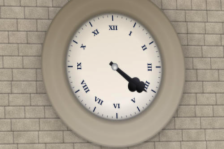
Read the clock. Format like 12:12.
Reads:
4:21
